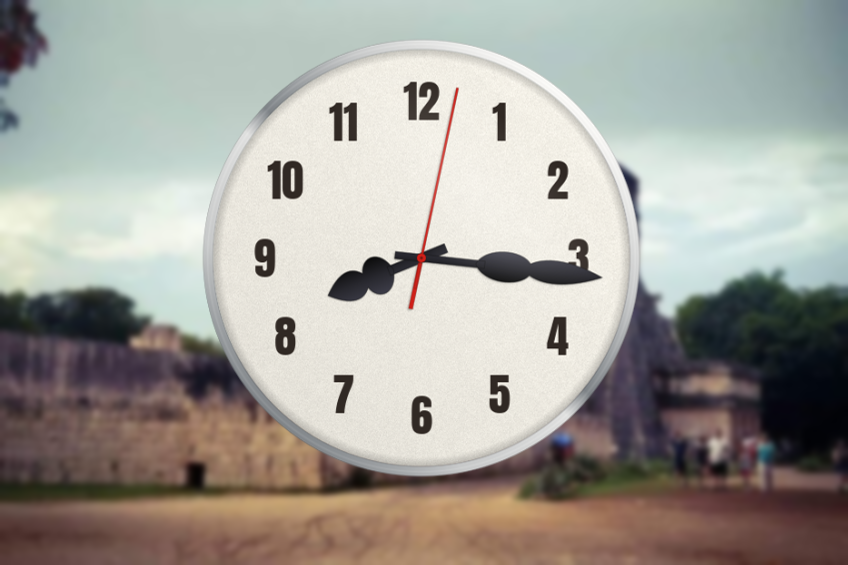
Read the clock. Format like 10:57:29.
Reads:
8:16:02
